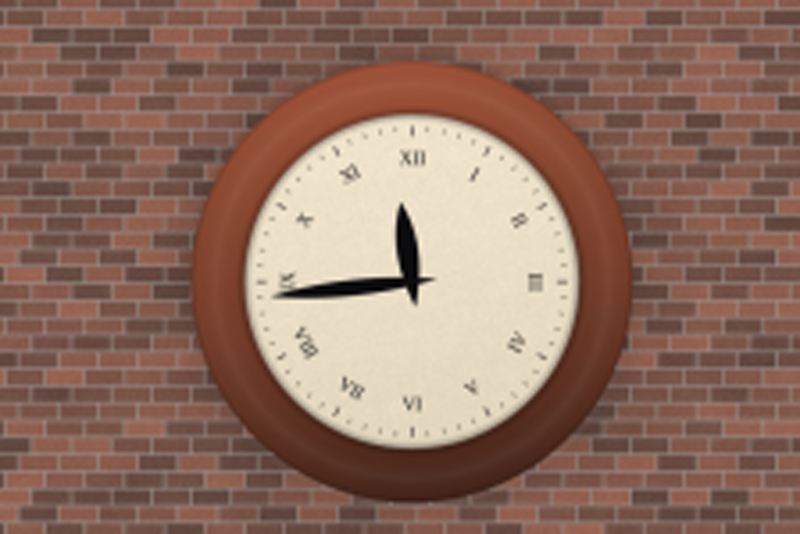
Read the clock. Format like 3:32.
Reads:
11:44
